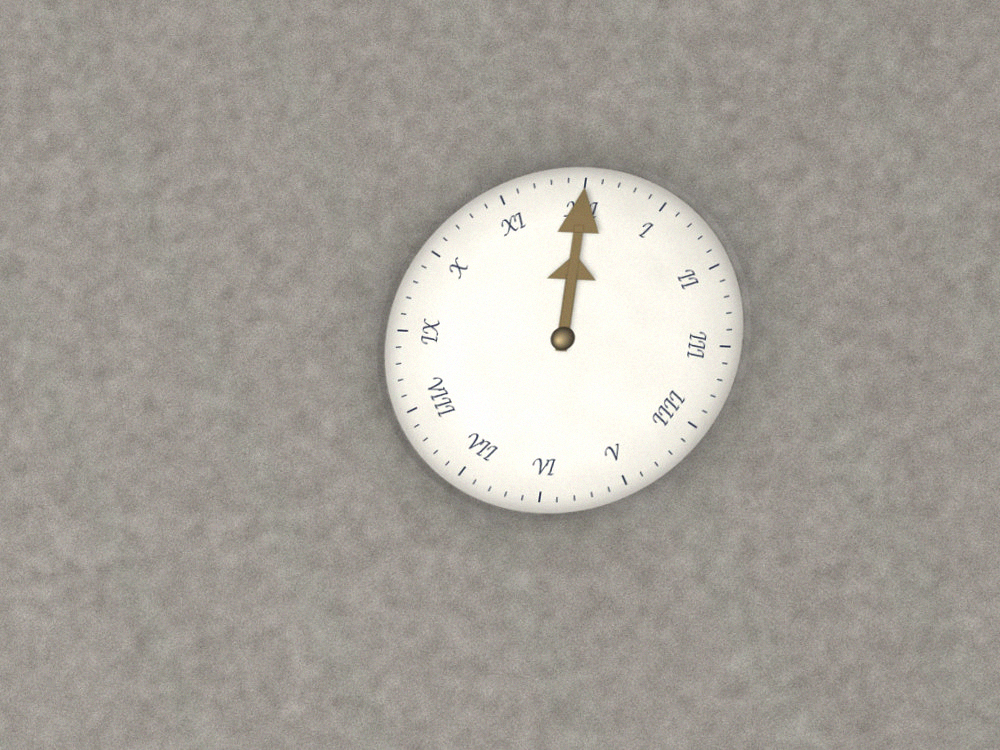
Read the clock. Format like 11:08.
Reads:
12:00
